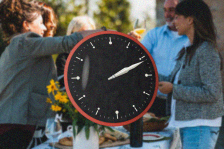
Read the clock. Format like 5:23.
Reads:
2:11
